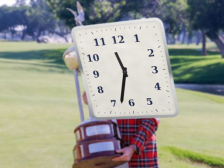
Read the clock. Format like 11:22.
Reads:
11:33
